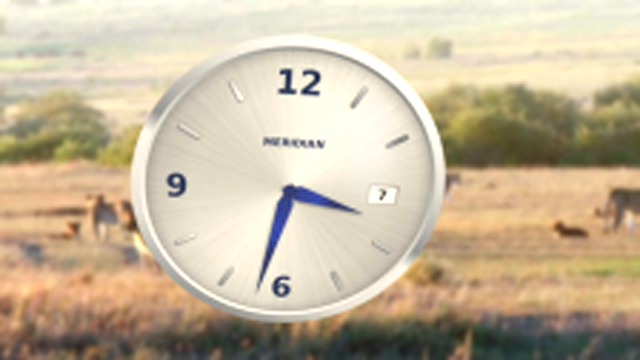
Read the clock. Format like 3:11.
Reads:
3:32
